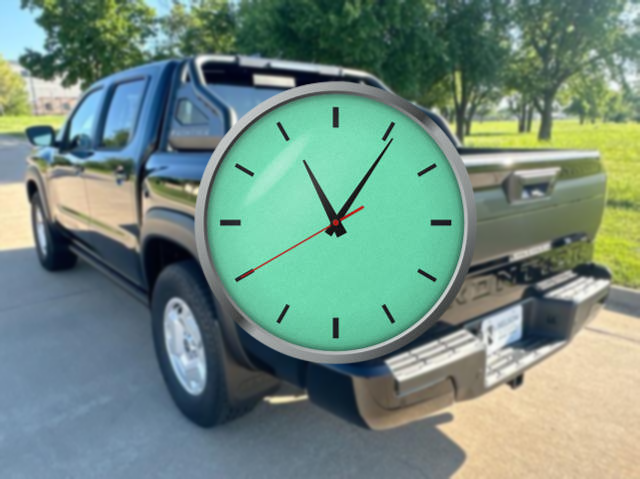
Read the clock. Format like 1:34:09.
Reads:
11:05:40
